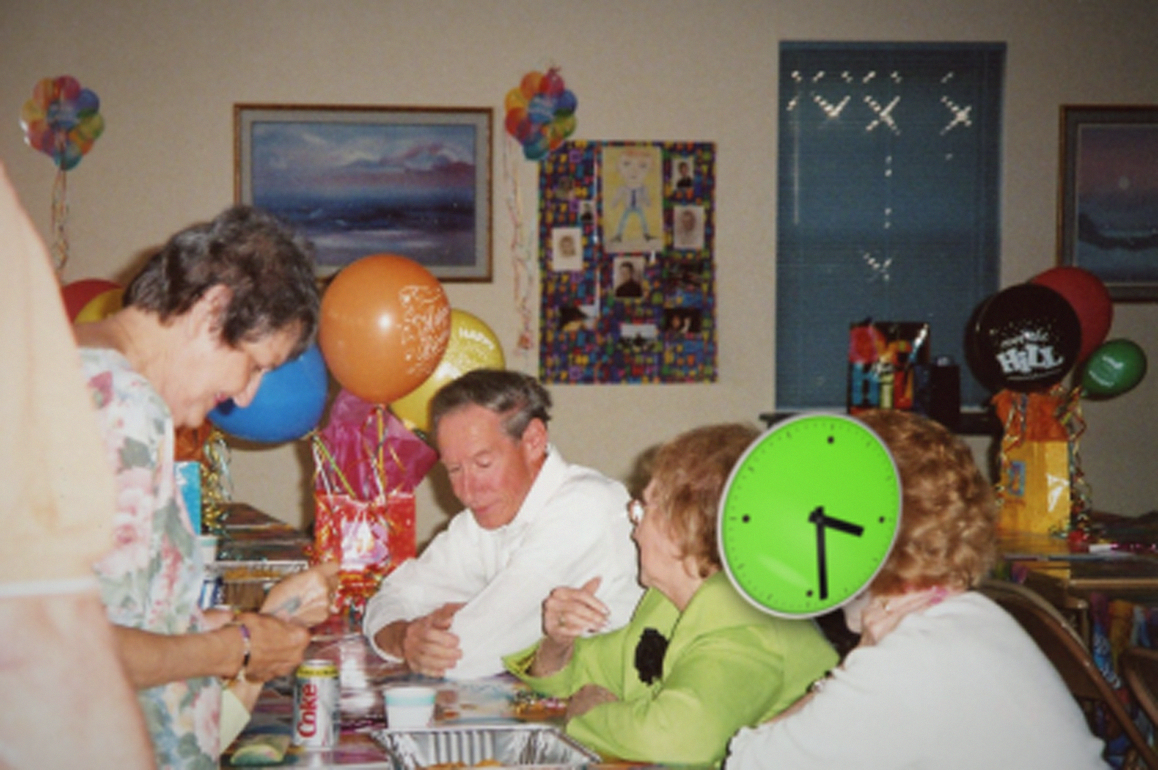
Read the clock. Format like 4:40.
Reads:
3:28
